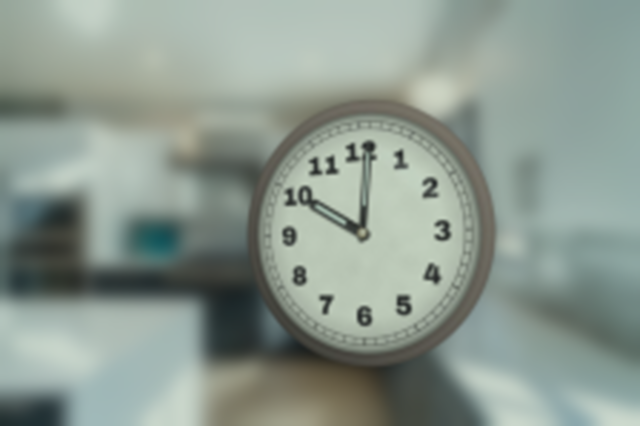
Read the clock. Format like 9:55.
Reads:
10:01
